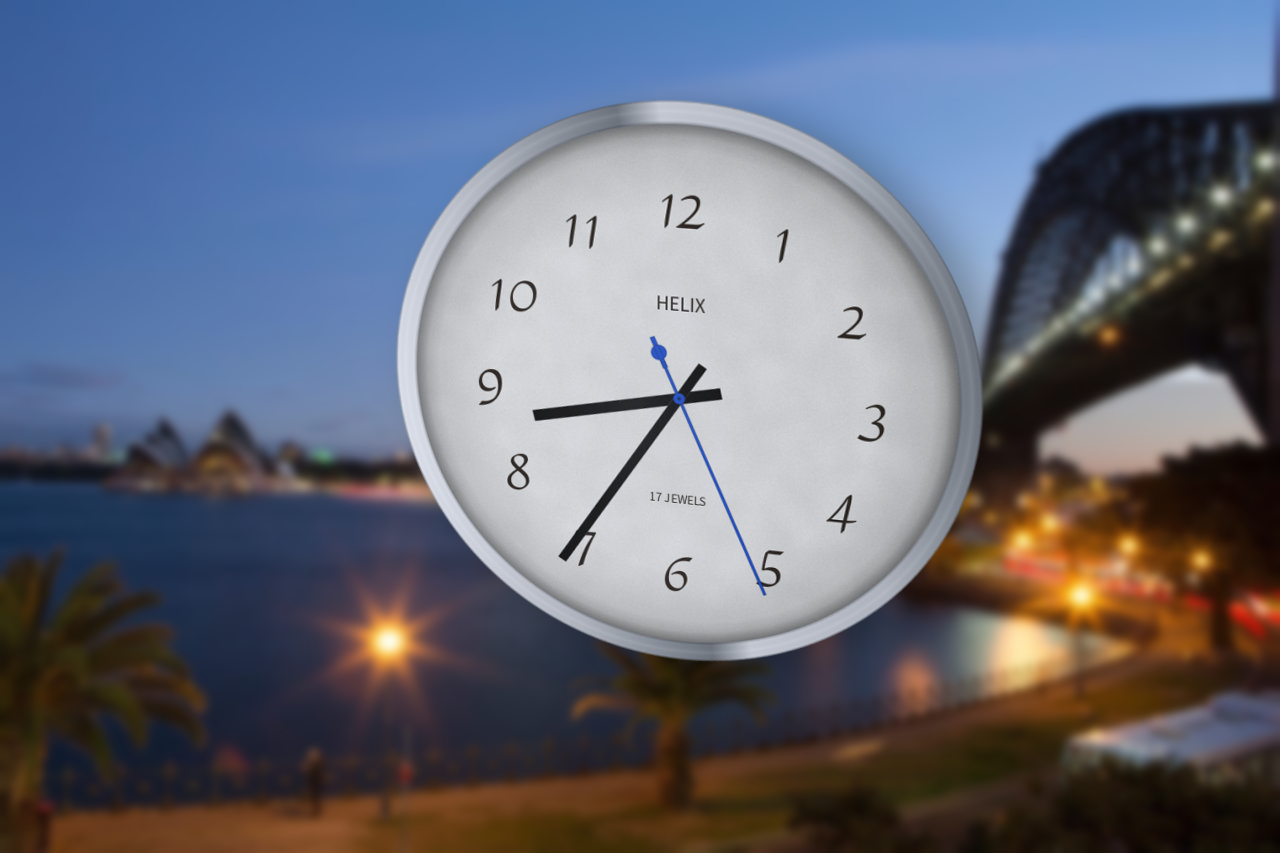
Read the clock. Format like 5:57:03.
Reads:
8:35:26
